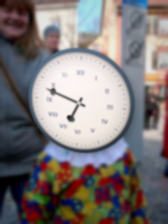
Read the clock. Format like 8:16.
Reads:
6:48
